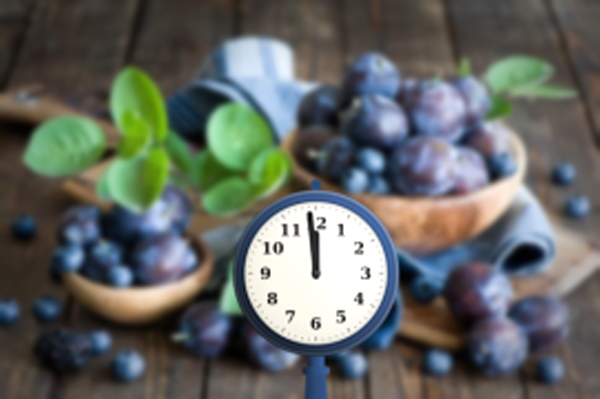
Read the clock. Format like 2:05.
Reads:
11:59
